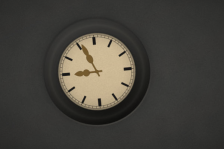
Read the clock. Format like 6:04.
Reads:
8:56
